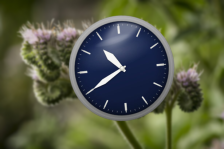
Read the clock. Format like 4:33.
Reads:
10:40
